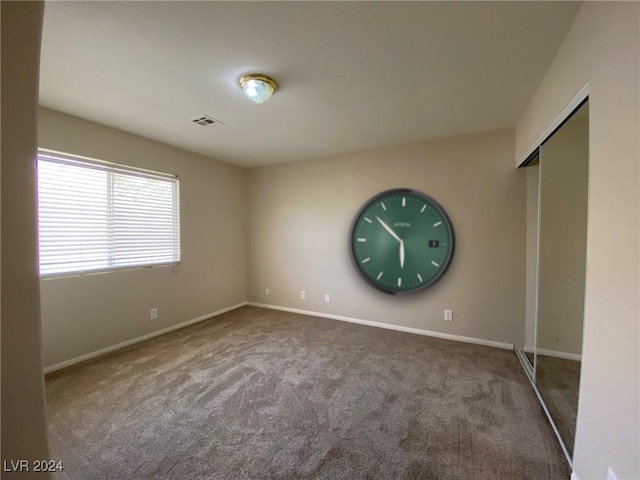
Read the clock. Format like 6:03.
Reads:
5:52
